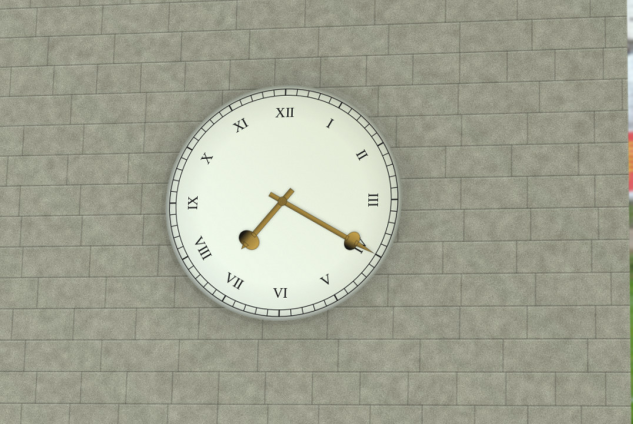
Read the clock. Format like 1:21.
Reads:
7:20
